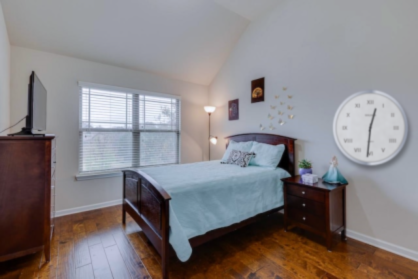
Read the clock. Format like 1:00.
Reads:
12:31
